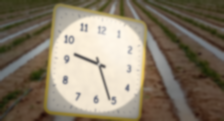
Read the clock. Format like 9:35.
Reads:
9:26
